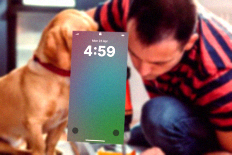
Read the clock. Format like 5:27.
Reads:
4:59
